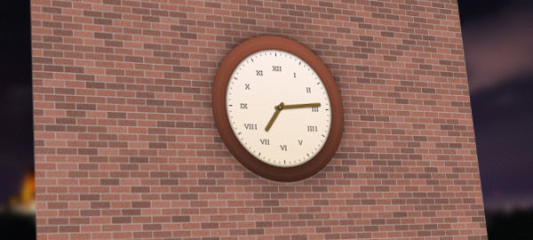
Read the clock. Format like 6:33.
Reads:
7:14
